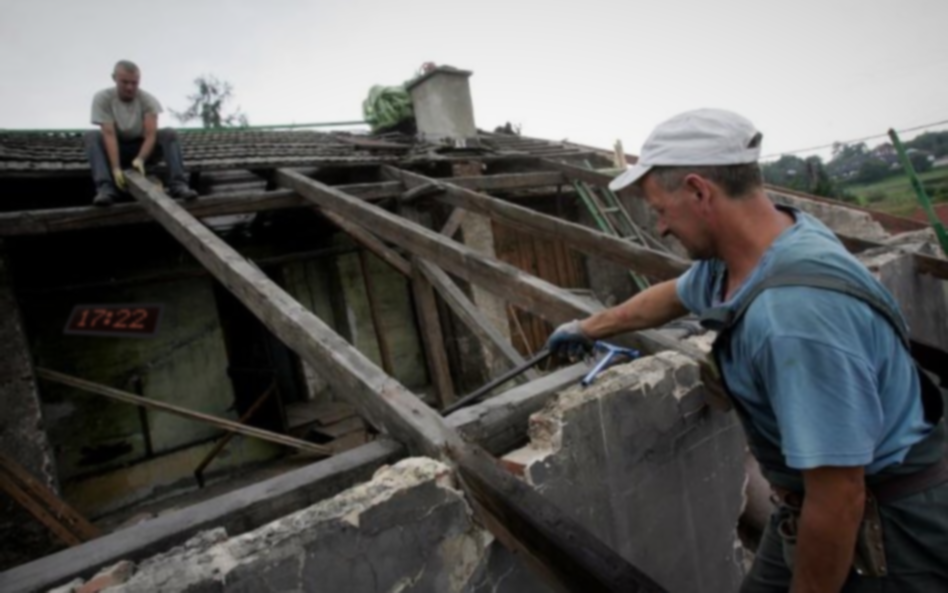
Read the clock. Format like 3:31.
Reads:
17:22
